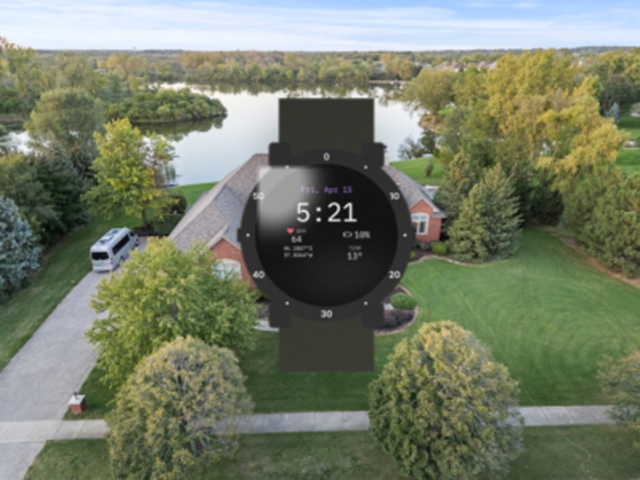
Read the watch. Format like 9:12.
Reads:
5:21
